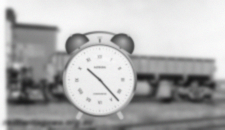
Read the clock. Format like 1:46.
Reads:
10:23
